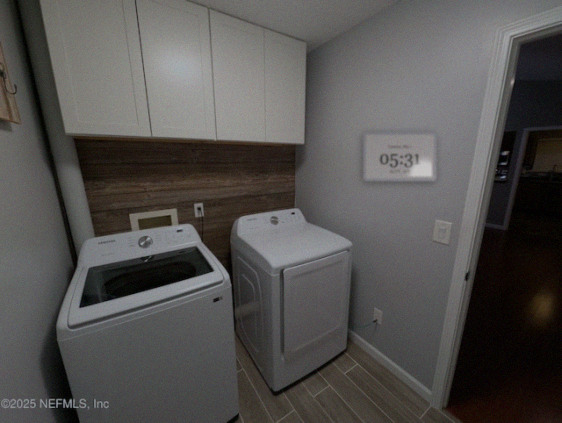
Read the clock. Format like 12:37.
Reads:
5:31
